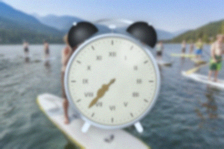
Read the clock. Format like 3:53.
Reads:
7:37
